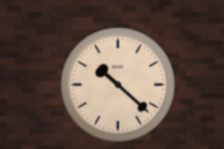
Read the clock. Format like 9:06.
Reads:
10:22
